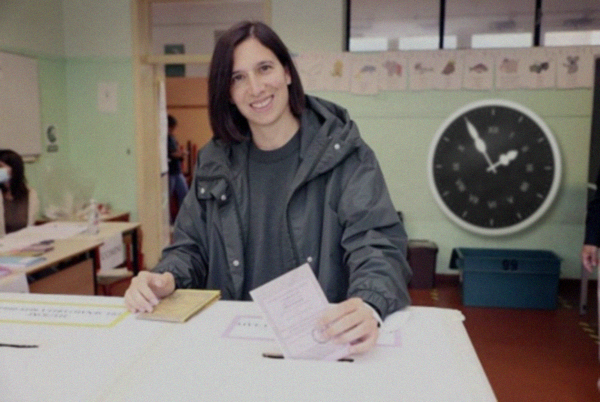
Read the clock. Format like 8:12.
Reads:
1:55
